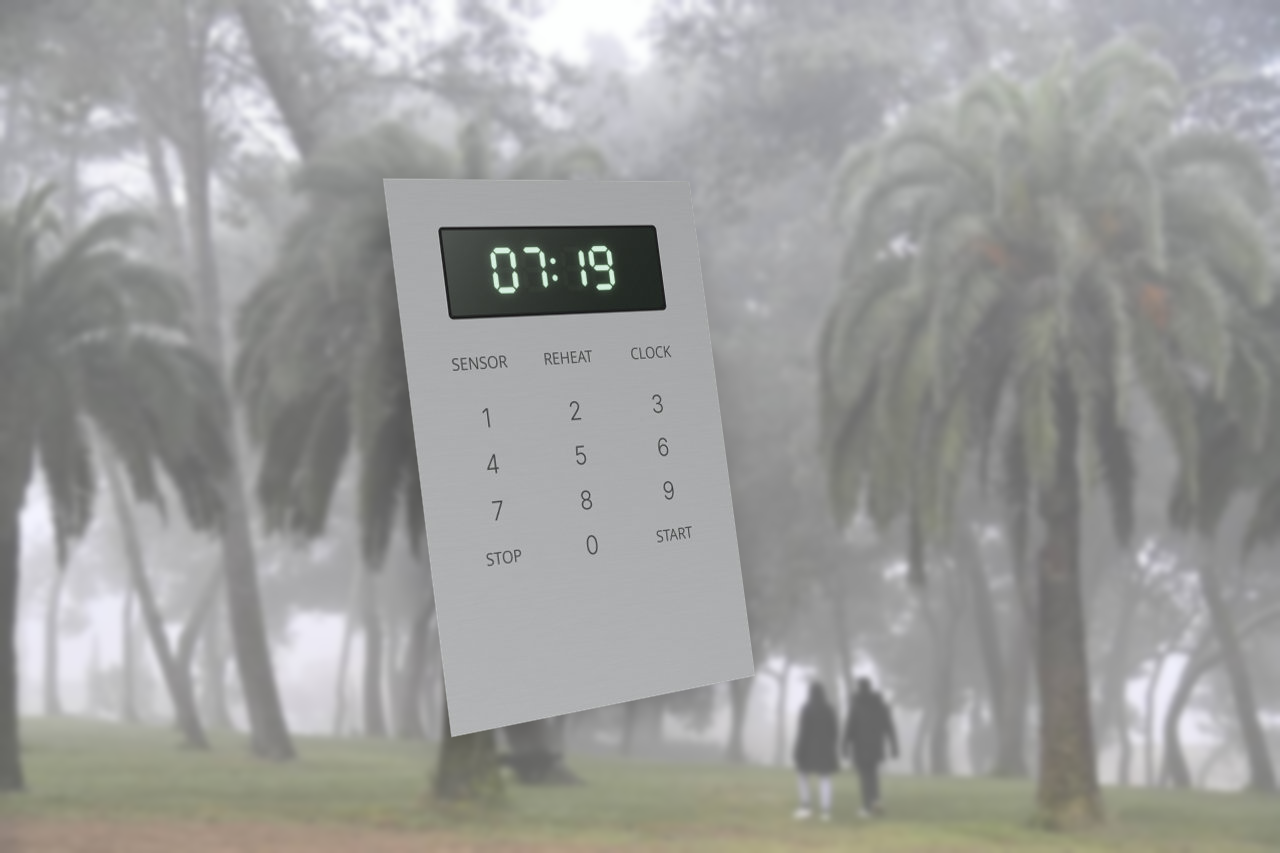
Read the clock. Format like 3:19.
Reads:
7:19
